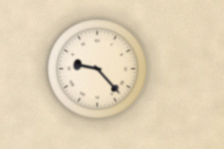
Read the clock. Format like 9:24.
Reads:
9:23
